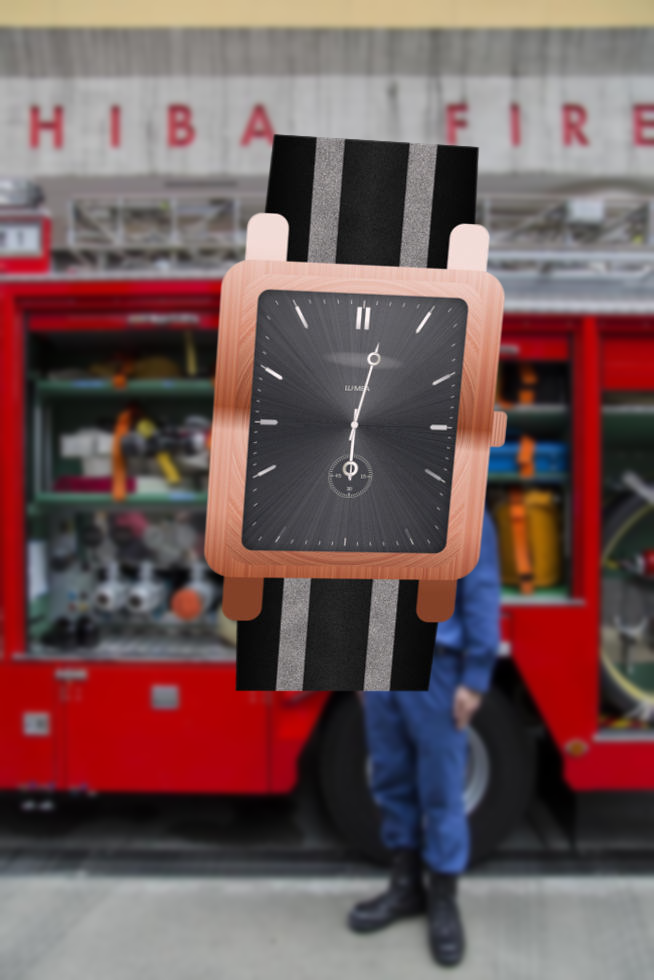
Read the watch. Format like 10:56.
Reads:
6:02
